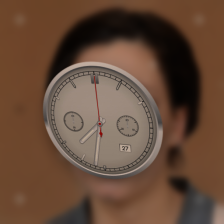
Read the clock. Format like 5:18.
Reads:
7:32
